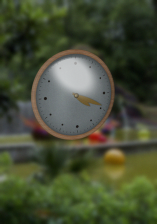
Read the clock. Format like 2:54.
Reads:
4:19
